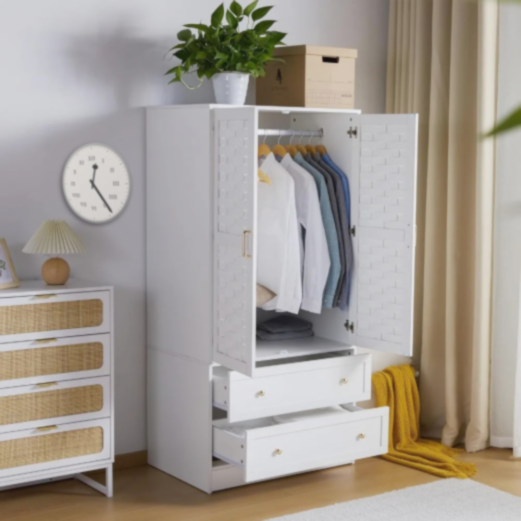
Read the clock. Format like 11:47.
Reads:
12:24
